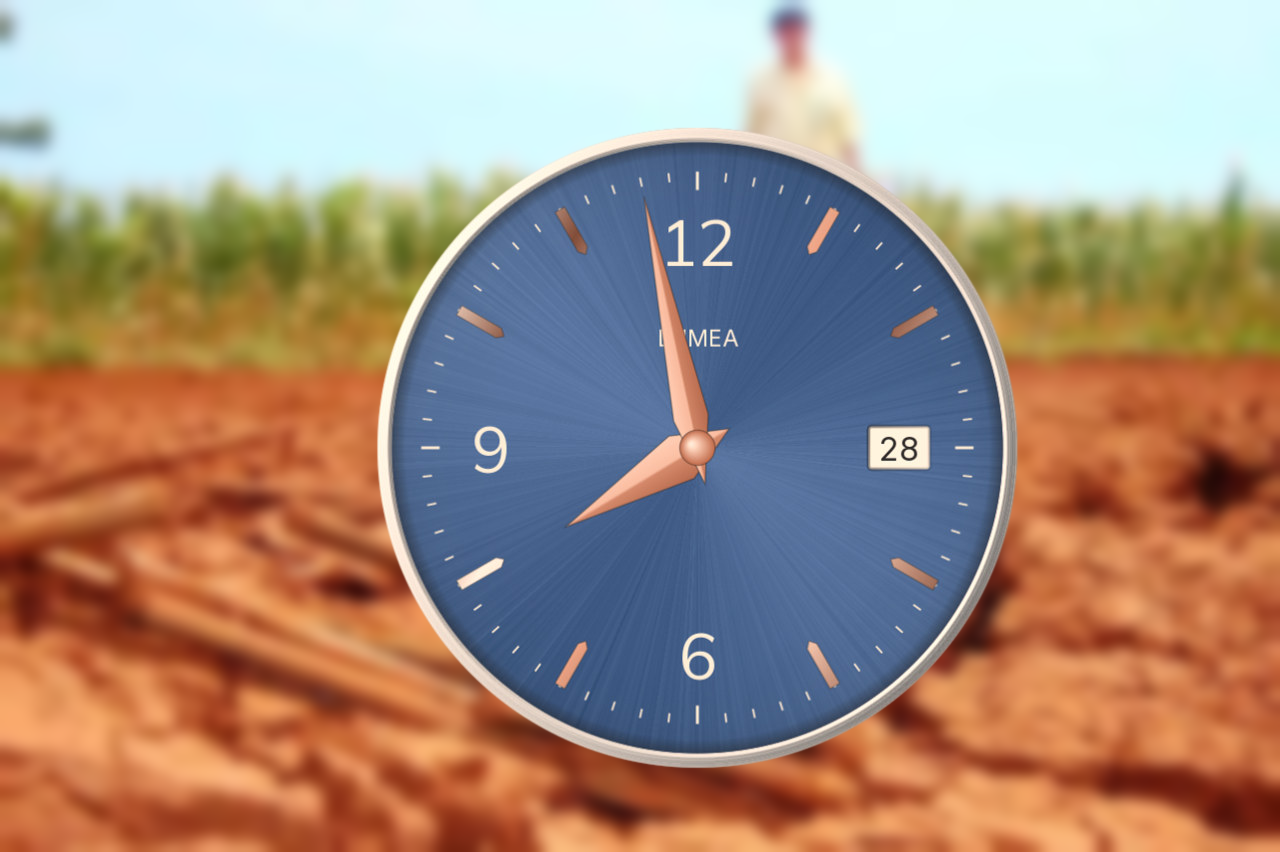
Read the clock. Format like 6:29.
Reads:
7:58
